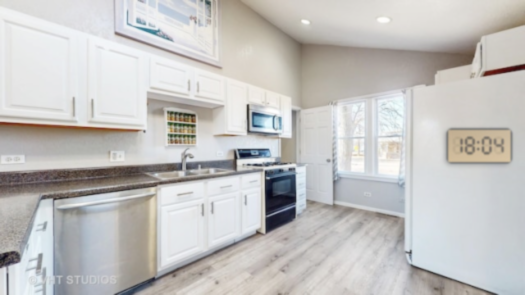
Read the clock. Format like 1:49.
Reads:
18:04
